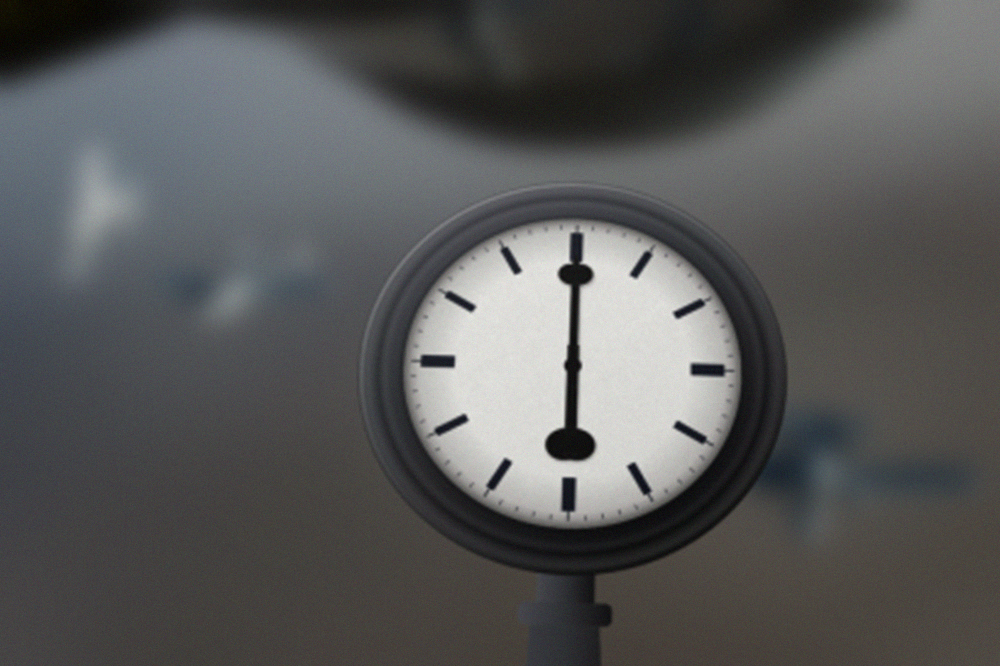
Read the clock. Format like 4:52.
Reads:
6:00
